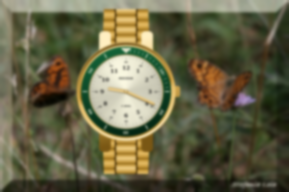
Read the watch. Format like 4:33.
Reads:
9:19
